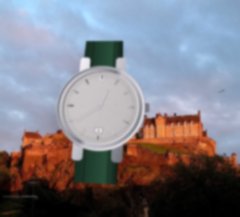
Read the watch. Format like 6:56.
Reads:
12:39
